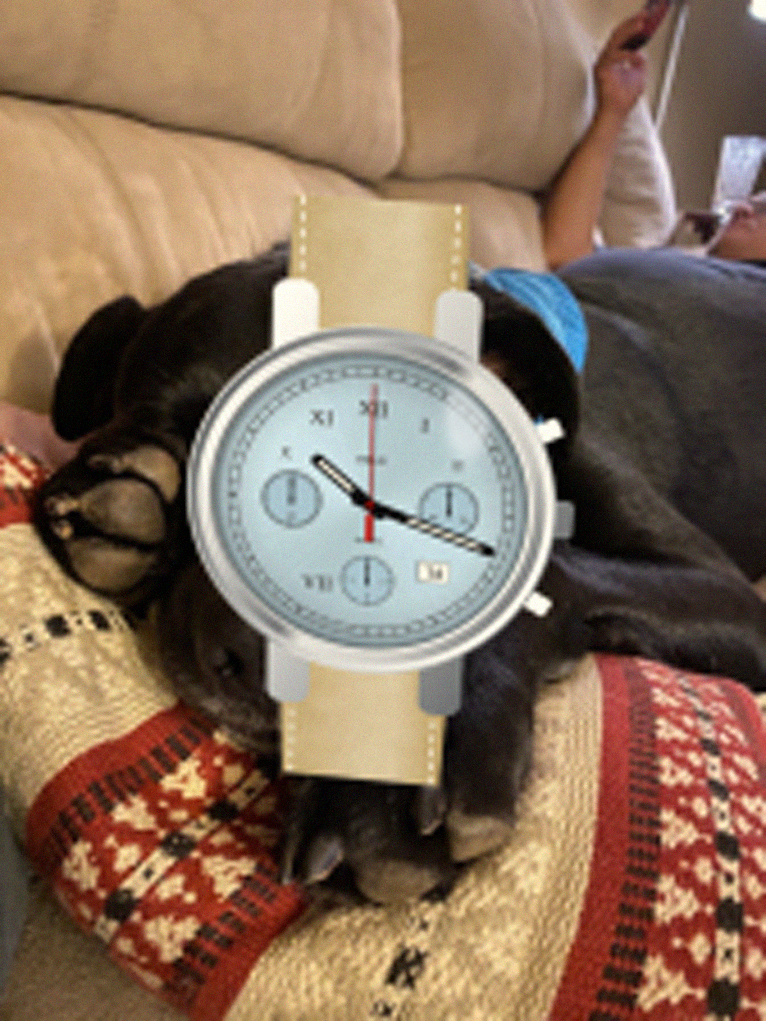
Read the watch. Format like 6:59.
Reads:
10:18
